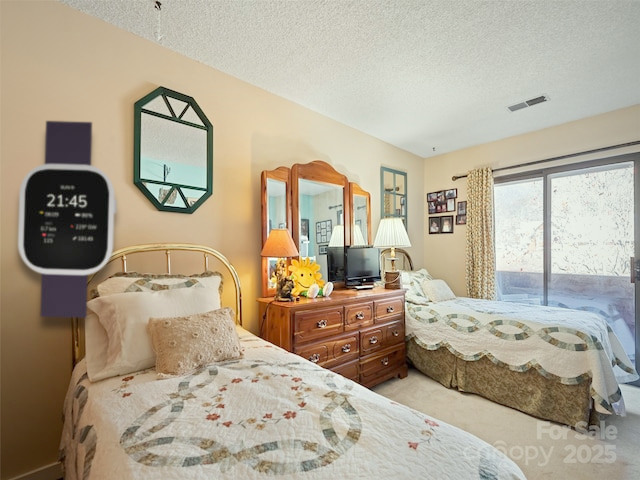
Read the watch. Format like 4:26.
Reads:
21:45
